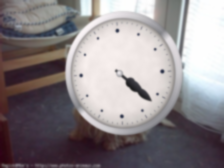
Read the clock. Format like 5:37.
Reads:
4:22
